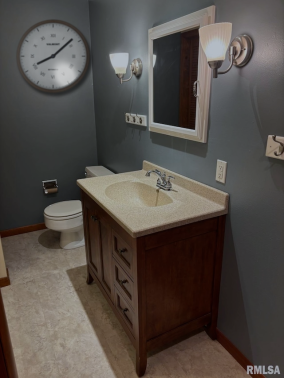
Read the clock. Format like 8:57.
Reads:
8:08
